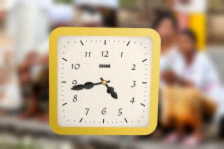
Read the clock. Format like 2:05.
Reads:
4:43
